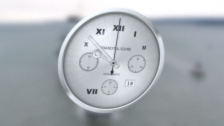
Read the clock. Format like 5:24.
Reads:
9:52
